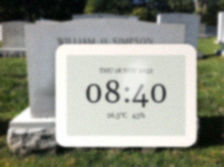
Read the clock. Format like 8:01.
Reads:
8:40
